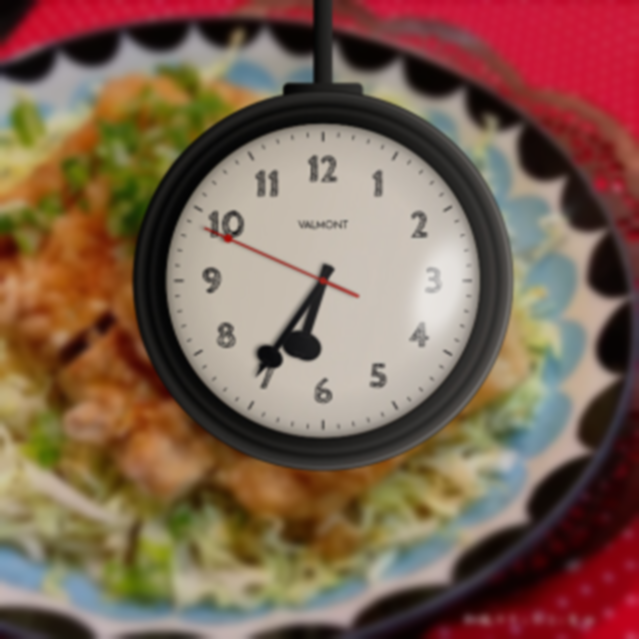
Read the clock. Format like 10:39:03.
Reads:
6:35:49
